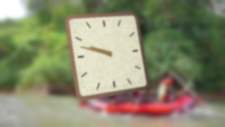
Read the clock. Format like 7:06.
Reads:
9:48
